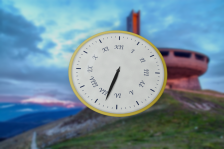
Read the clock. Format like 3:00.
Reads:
6:33
